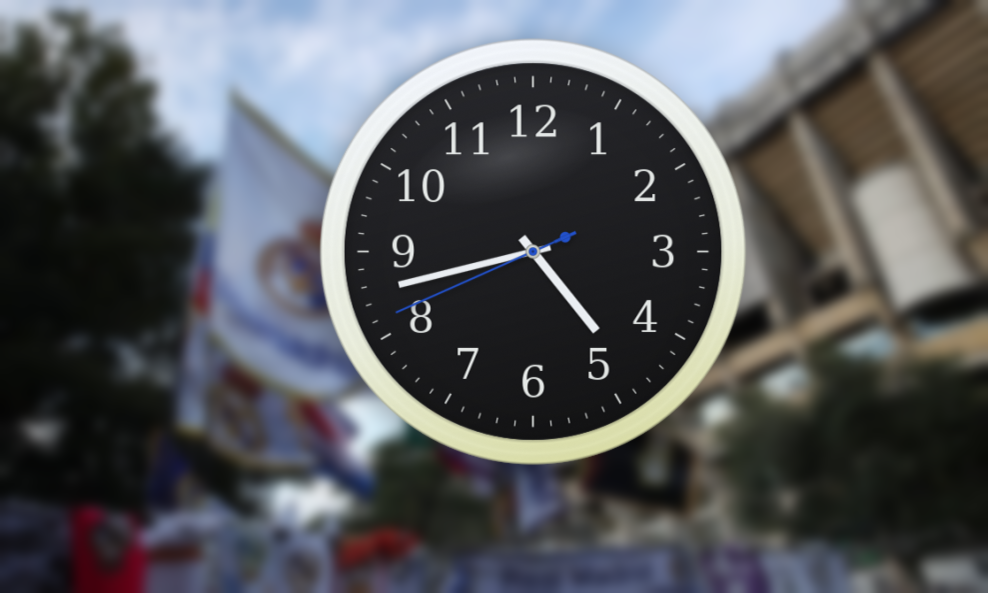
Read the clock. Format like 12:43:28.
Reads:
4:42:41
